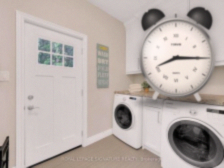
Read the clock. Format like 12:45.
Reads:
8:15
